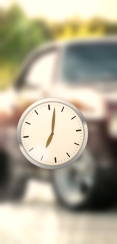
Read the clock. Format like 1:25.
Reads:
7:02
